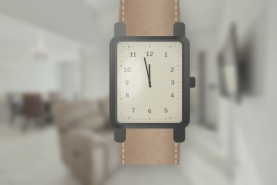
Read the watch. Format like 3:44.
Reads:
11:58
